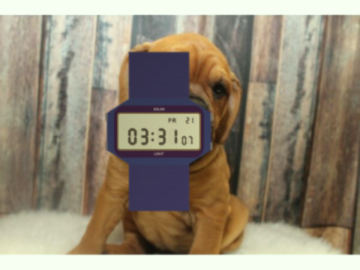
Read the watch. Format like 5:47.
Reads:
3:31
